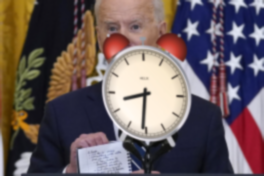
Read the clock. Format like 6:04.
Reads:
8:31
